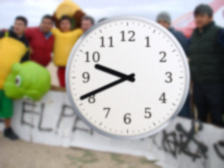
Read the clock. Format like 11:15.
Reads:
9:41
